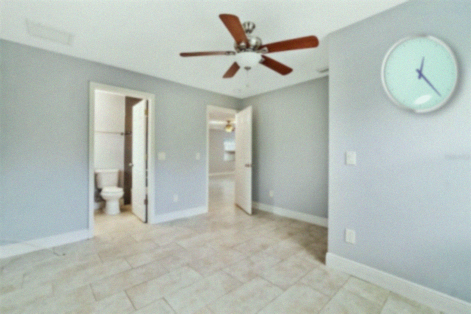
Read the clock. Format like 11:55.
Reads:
12:23
